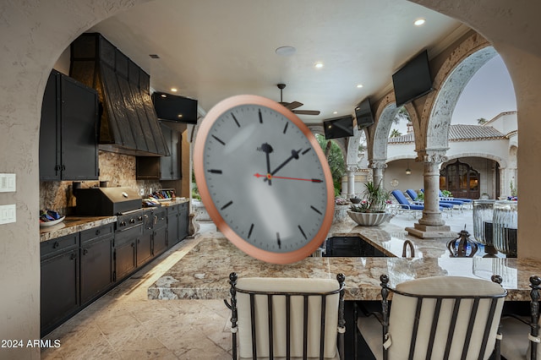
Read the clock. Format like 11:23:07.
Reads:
12:09:15
